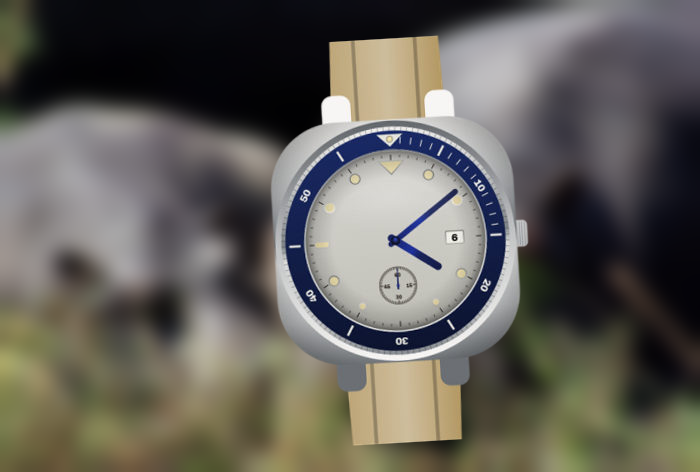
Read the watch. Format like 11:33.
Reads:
4:09
